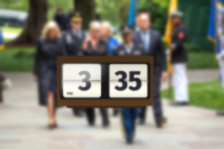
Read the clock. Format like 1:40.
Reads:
3:35
